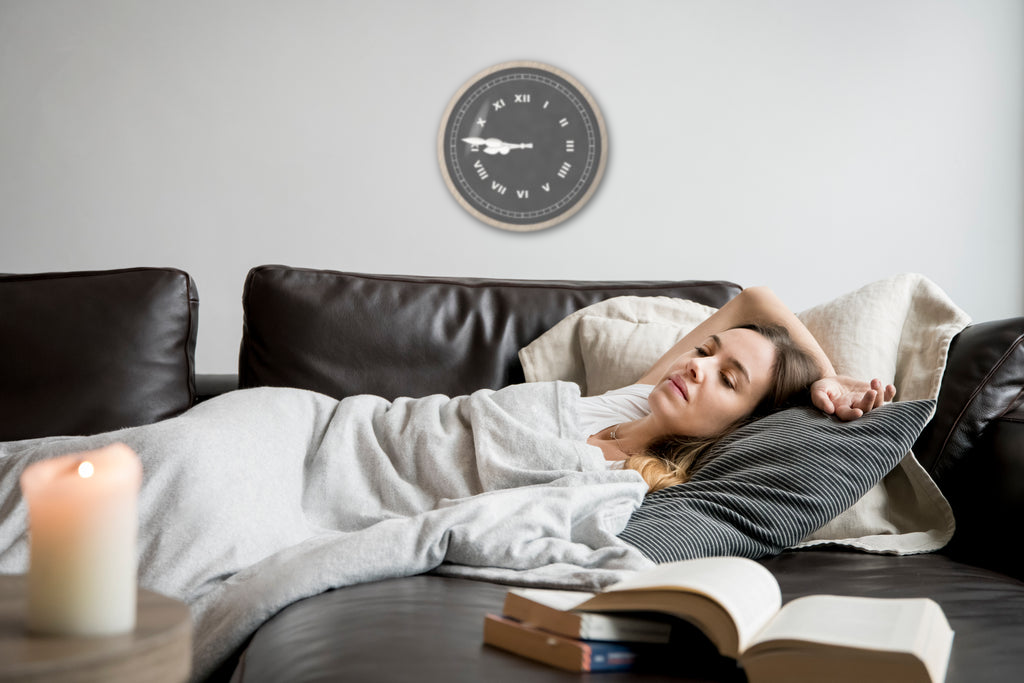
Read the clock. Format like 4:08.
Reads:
8:46
